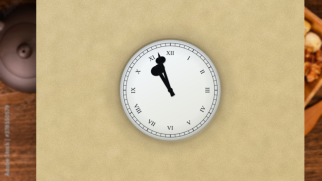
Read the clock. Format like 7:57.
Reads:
10:57
